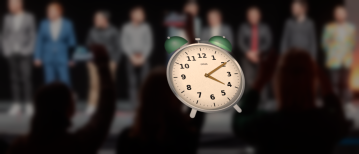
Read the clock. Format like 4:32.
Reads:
4:10
